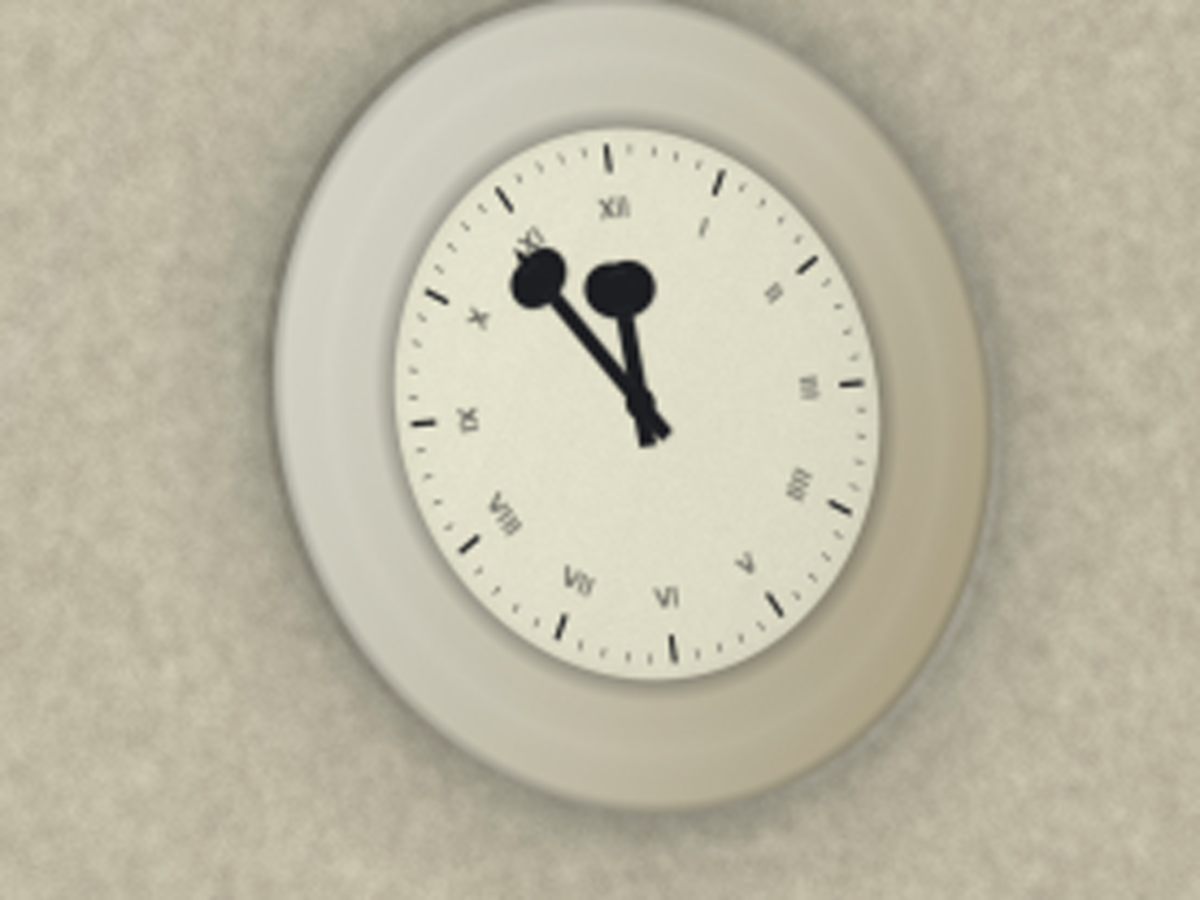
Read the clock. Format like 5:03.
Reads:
11:54
